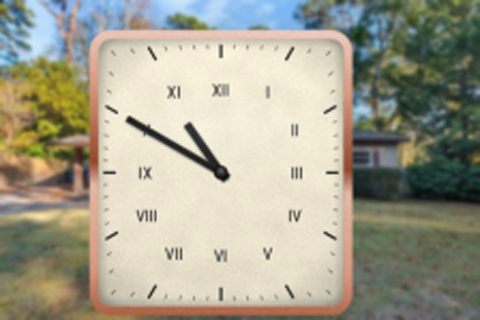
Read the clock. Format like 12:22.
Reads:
10:50
